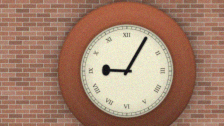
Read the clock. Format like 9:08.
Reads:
9:05
